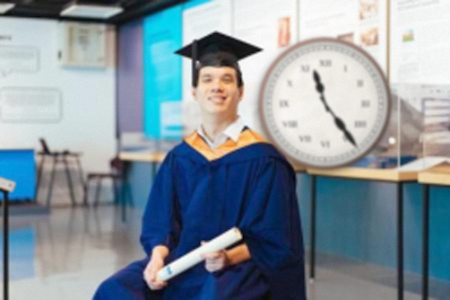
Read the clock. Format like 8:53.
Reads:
11:24
